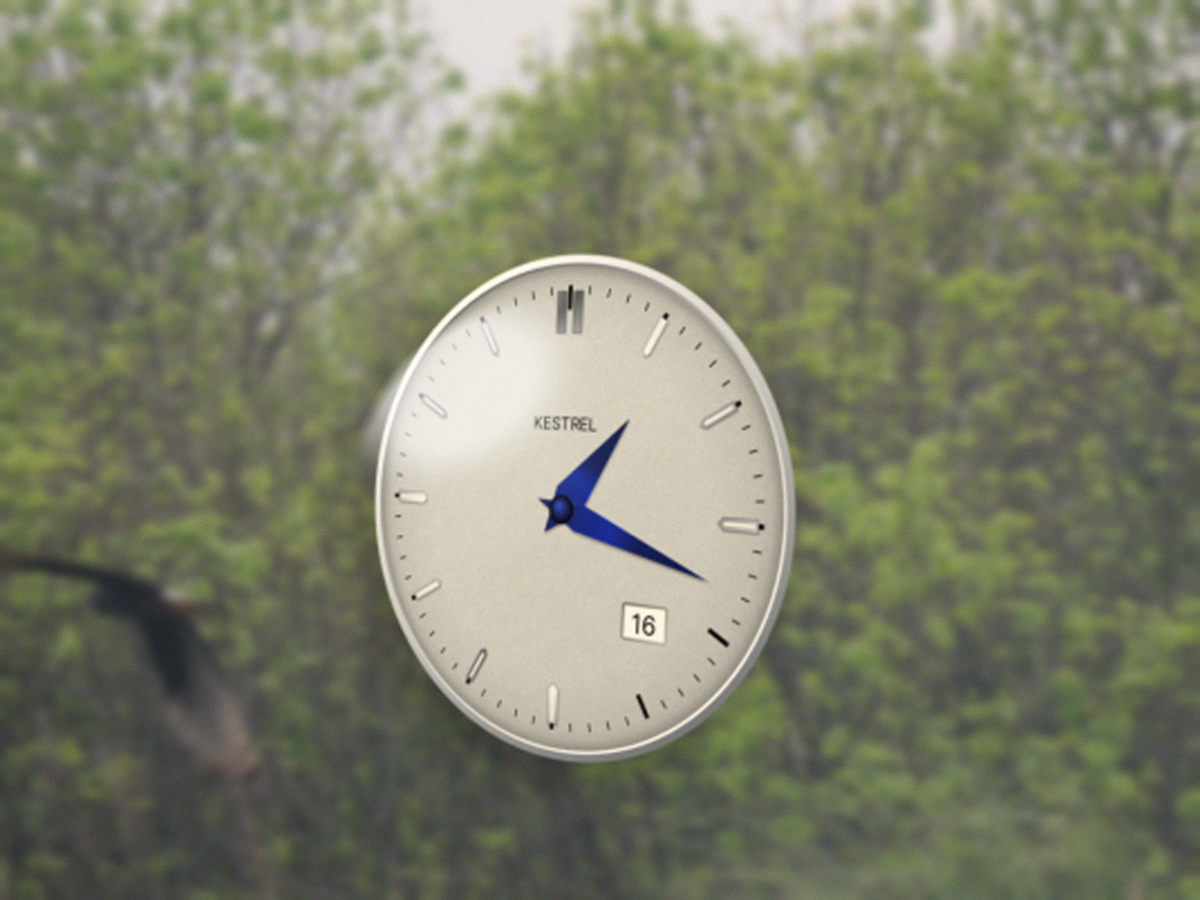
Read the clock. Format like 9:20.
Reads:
1:18
